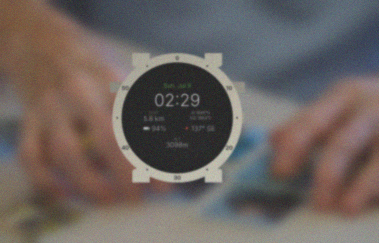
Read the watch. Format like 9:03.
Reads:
2:29
